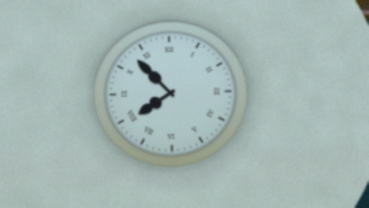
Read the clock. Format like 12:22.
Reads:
7:53
